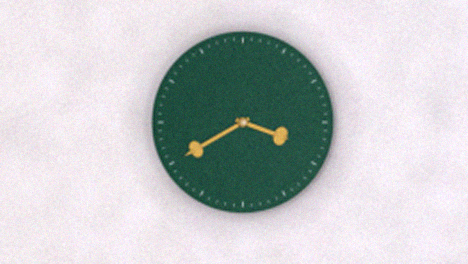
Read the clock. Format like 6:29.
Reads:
3:40
